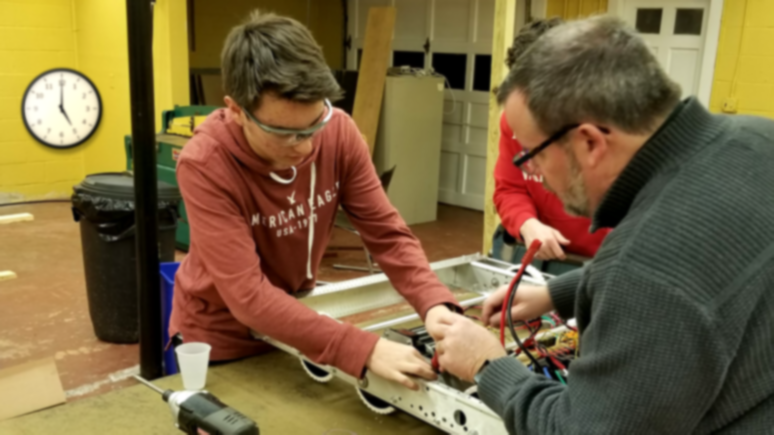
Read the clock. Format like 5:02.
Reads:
5:00
